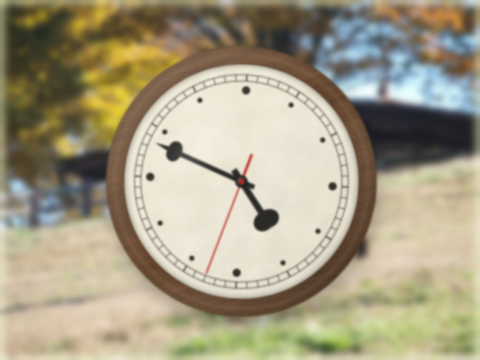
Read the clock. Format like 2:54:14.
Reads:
4:48:33
